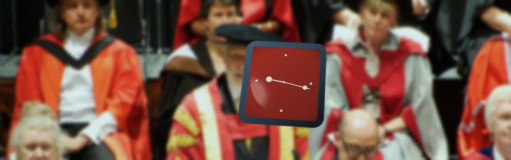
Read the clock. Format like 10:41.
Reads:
9:17
